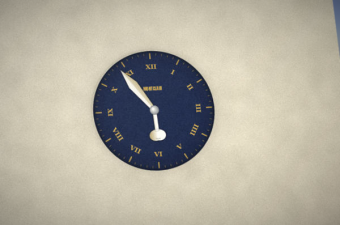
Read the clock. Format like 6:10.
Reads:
5:54
